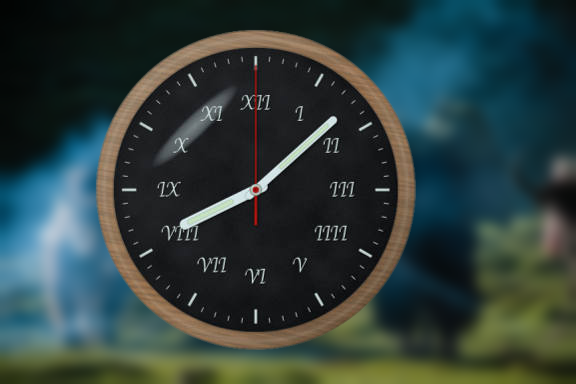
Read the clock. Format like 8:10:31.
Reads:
8:08:00
